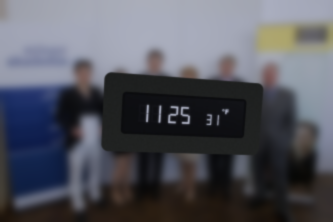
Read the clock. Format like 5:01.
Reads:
11:25
